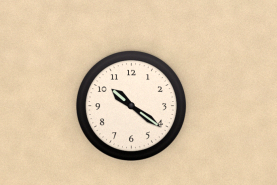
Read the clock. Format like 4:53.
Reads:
10:21
